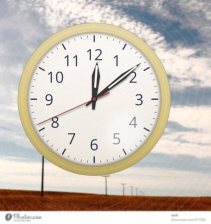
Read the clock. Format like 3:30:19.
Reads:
12:08:41
